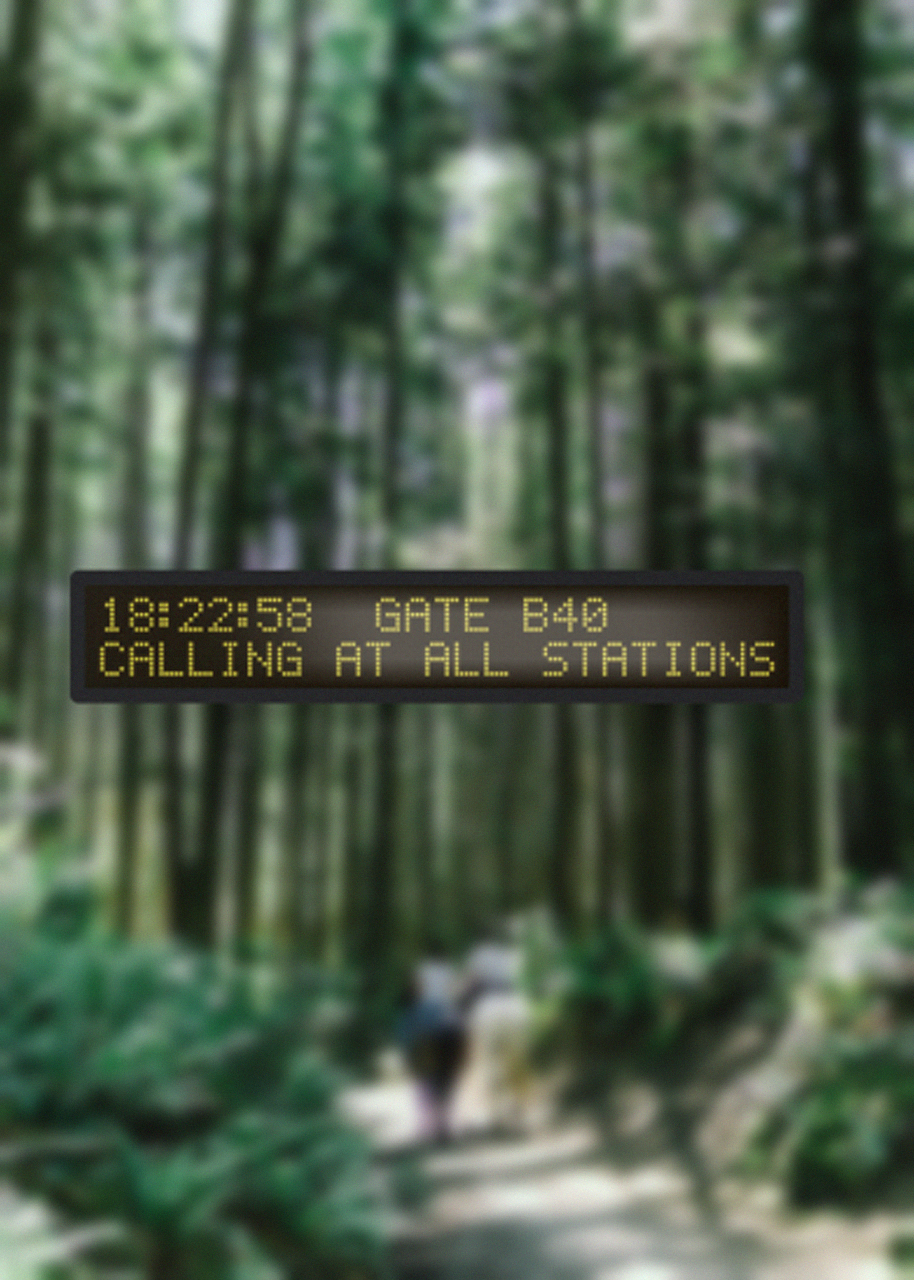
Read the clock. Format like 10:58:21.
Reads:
18:22:58
